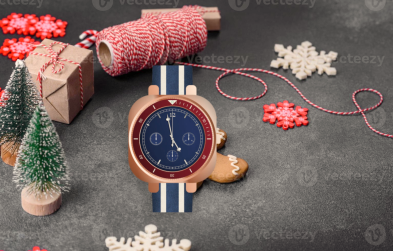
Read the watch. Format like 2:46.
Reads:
4:58
